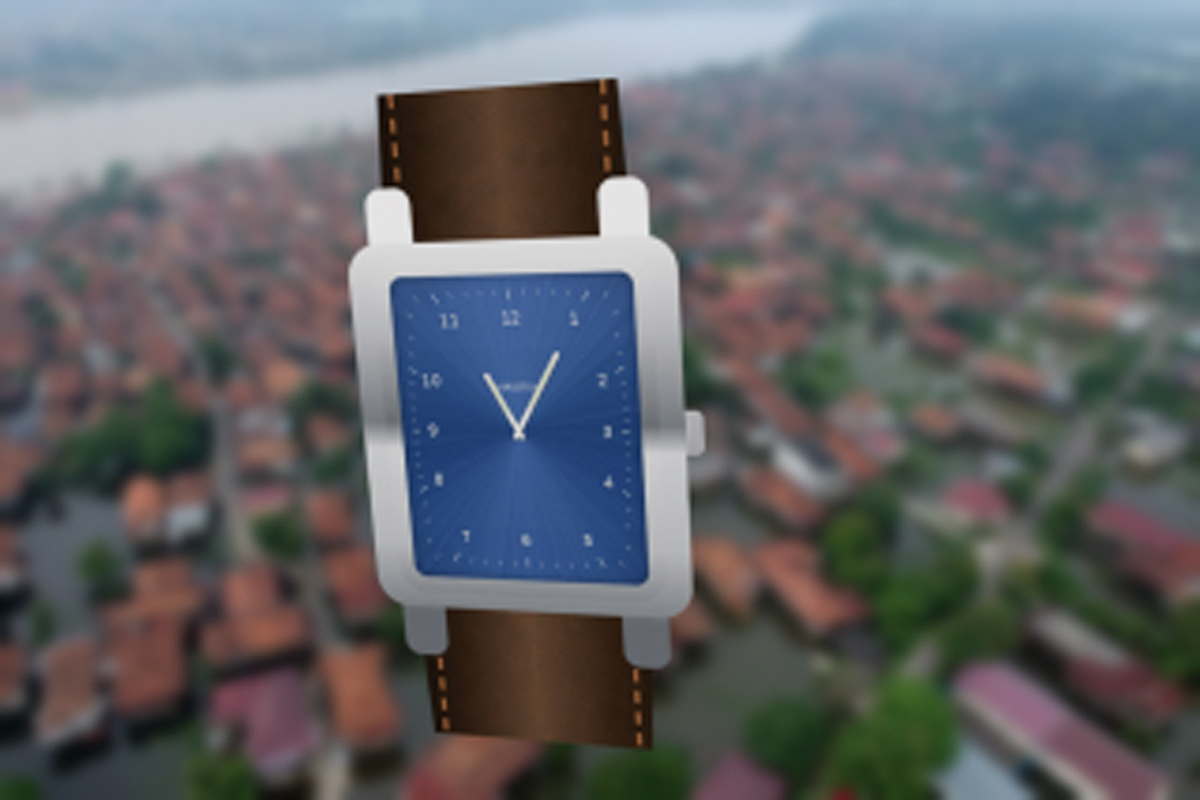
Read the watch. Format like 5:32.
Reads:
11:05
